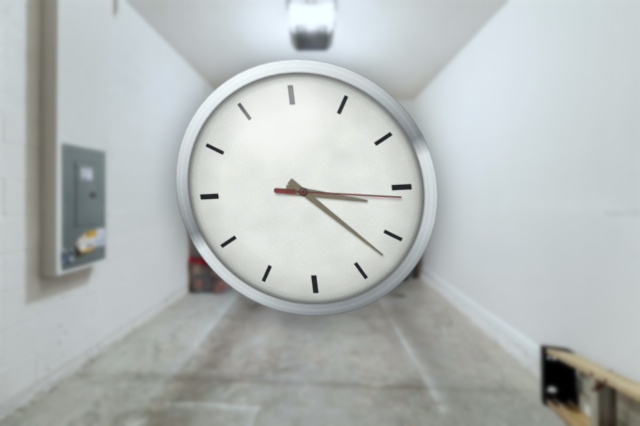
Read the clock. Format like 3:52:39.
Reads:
3:22:16
